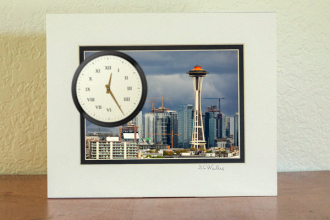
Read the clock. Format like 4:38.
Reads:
12:25
